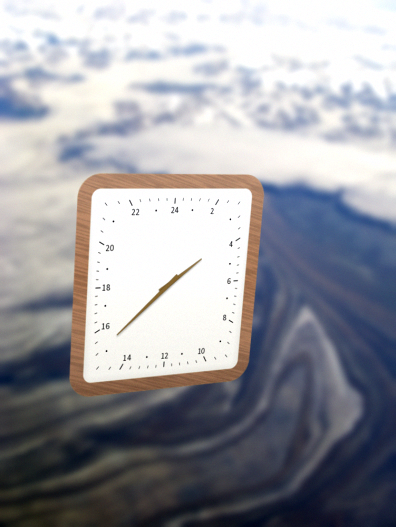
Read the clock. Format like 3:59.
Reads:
3:38
